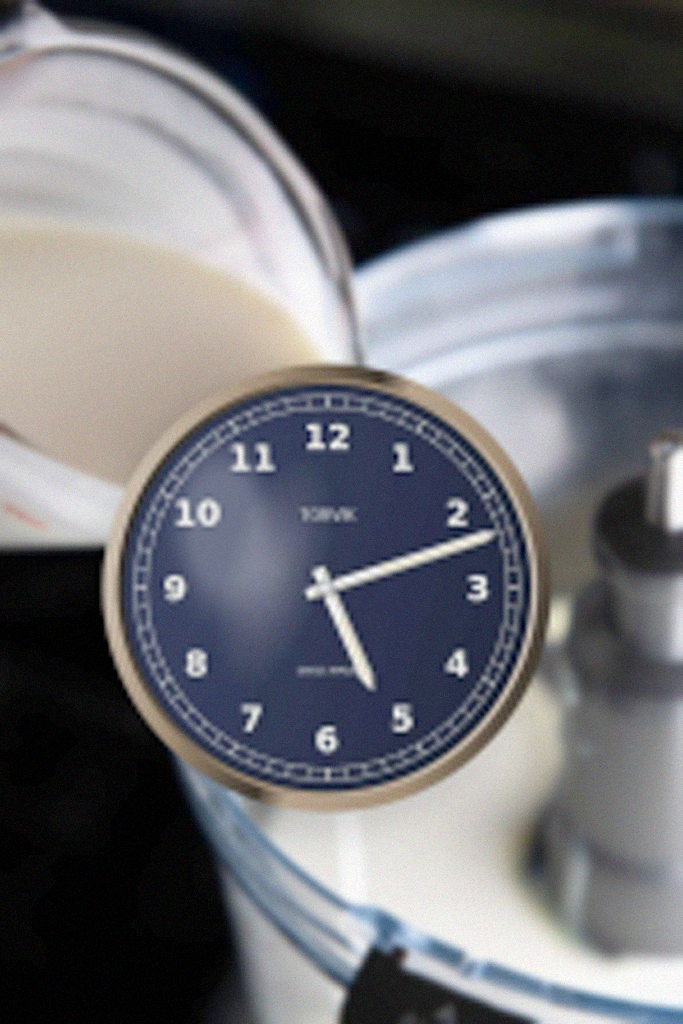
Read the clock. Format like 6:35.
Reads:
5:12
